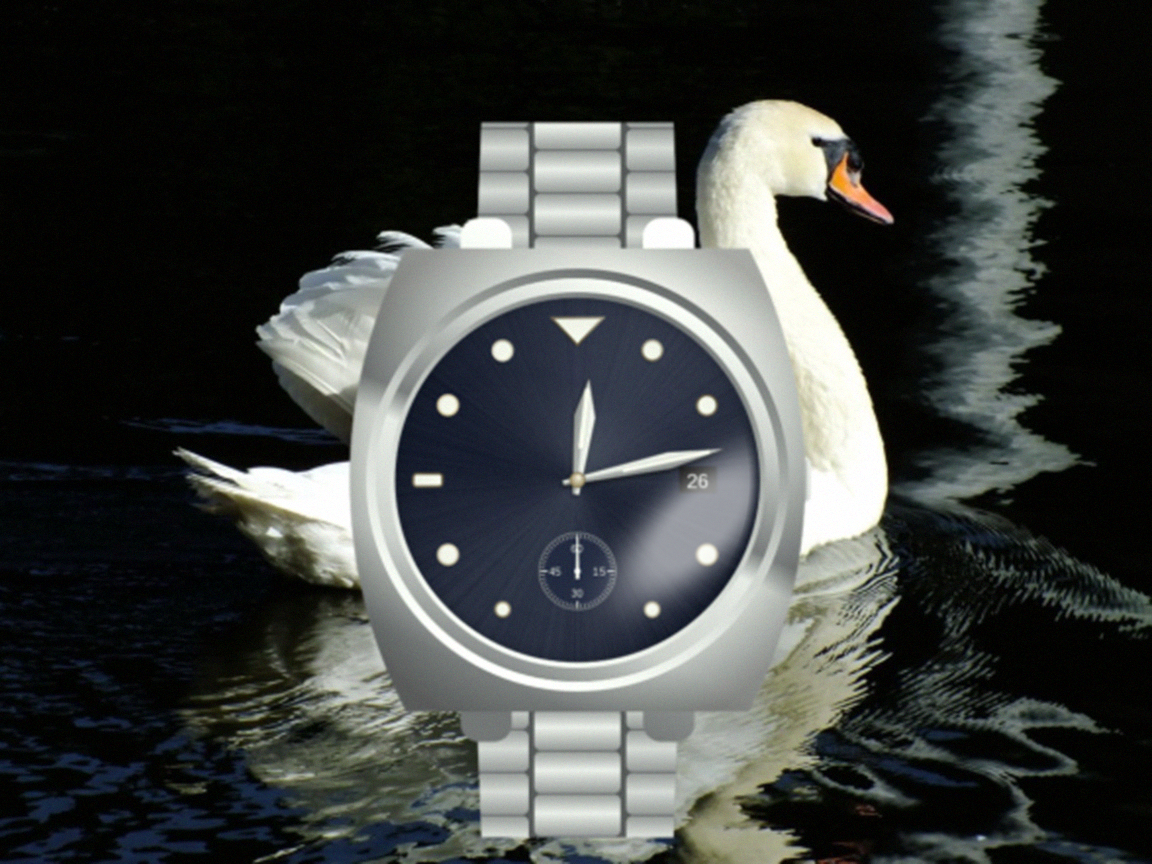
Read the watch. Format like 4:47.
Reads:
12:13
